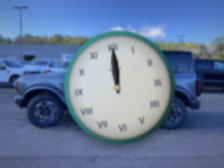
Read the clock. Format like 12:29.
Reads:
12:00
